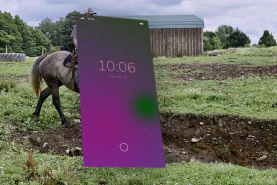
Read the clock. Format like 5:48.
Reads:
10:06
